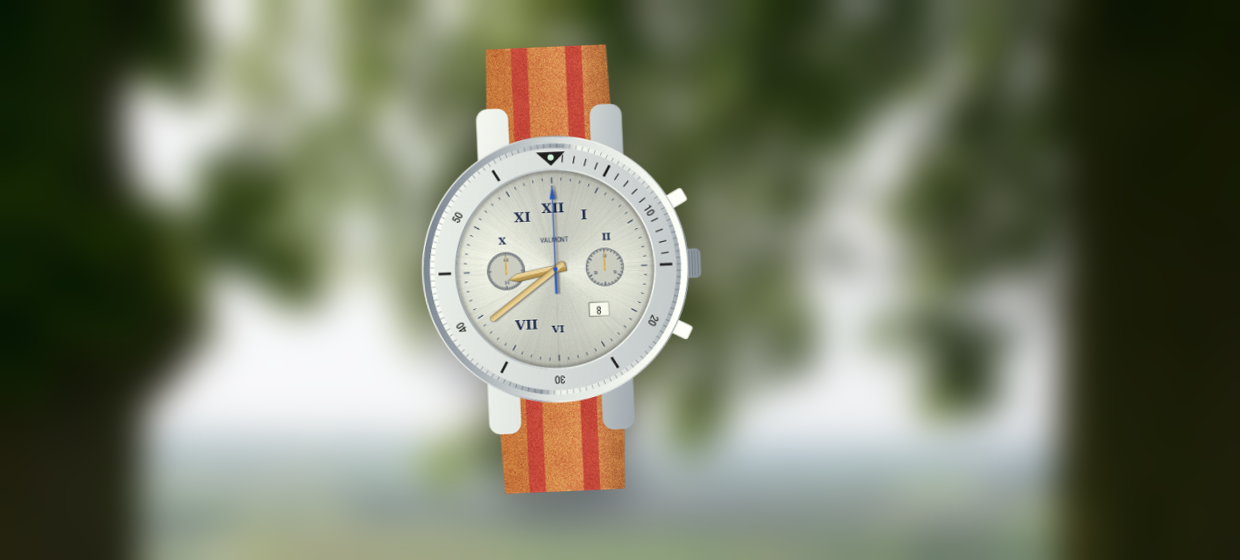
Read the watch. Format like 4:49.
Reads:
8:39
